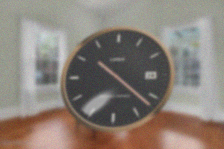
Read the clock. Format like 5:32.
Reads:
10:22
